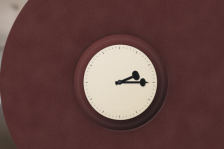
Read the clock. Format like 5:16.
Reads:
2:15
